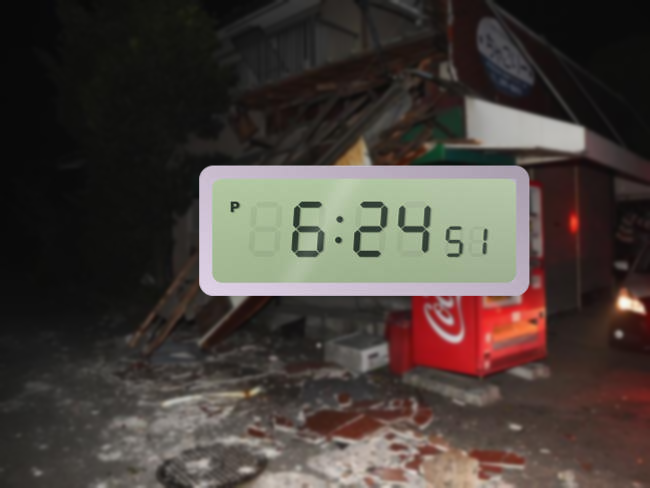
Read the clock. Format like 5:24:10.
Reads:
6:24:51
